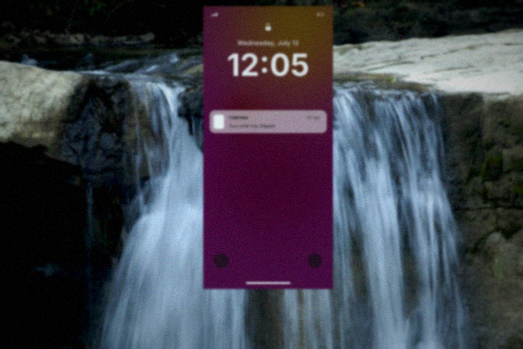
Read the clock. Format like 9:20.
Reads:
12:05
